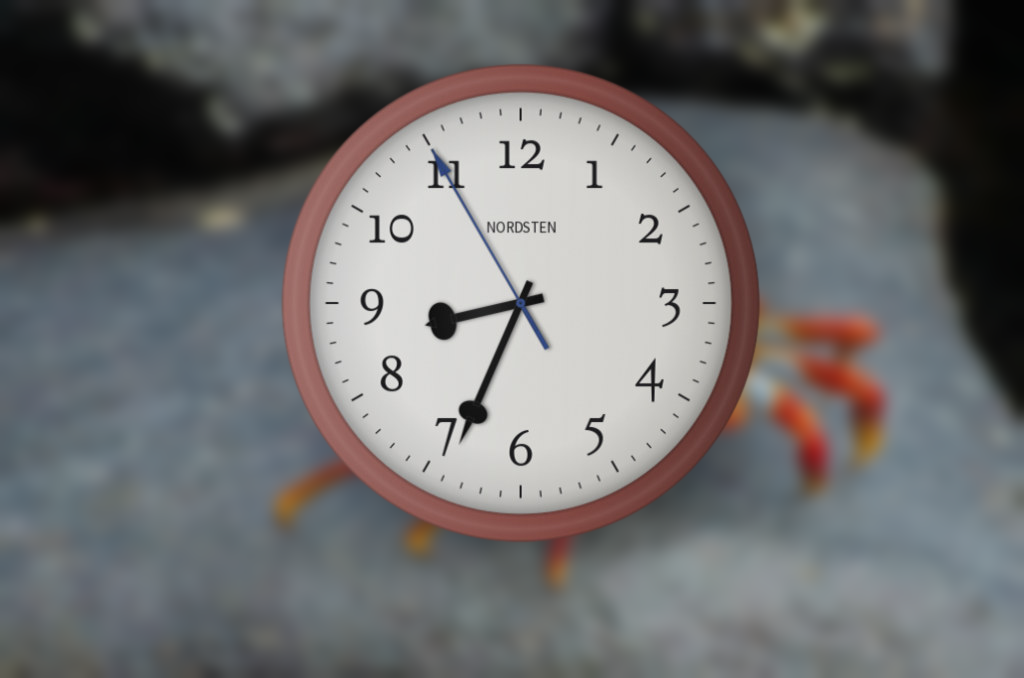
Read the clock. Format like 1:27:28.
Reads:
8:33:55
